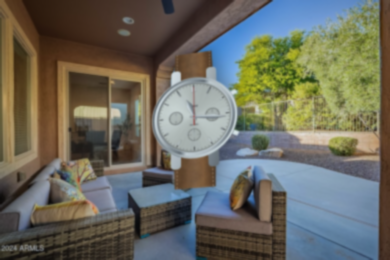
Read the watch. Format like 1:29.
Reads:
11:16
